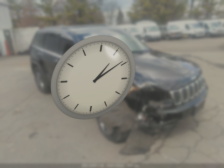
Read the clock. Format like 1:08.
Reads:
1:09
